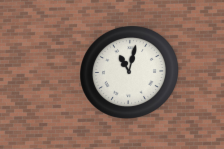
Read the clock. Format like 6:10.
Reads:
11:02
